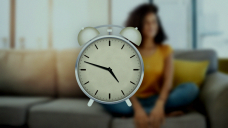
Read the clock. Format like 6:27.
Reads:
4:48
